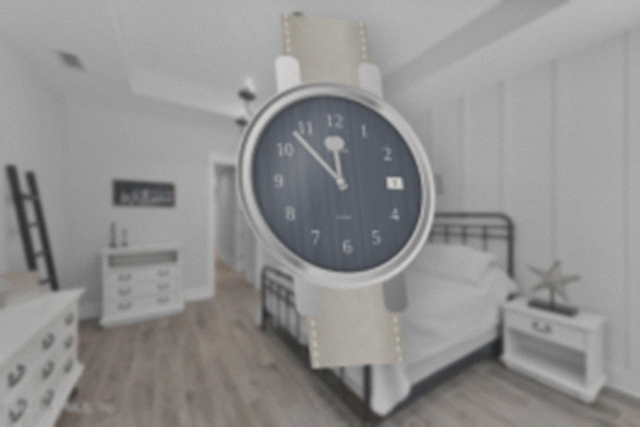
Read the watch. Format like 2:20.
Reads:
11:53
